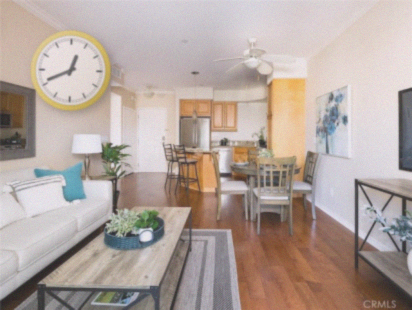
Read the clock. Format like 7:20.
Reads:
12:41
